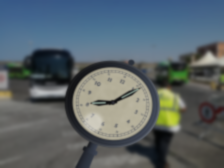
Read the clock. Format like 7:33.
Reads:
8:06
